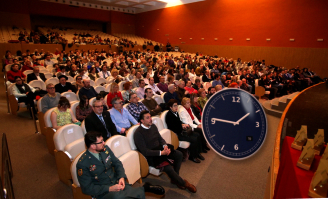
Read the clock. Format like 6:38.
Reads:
1:46
